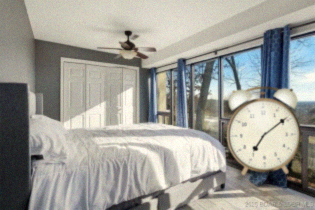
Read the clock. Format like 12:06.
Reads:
7:09
